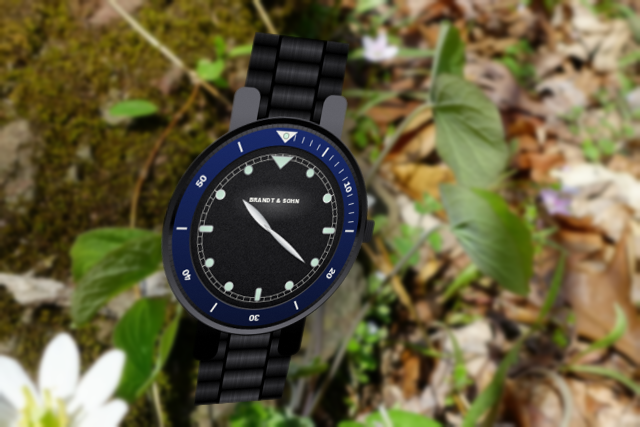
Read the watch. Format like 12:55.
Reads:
10:21
